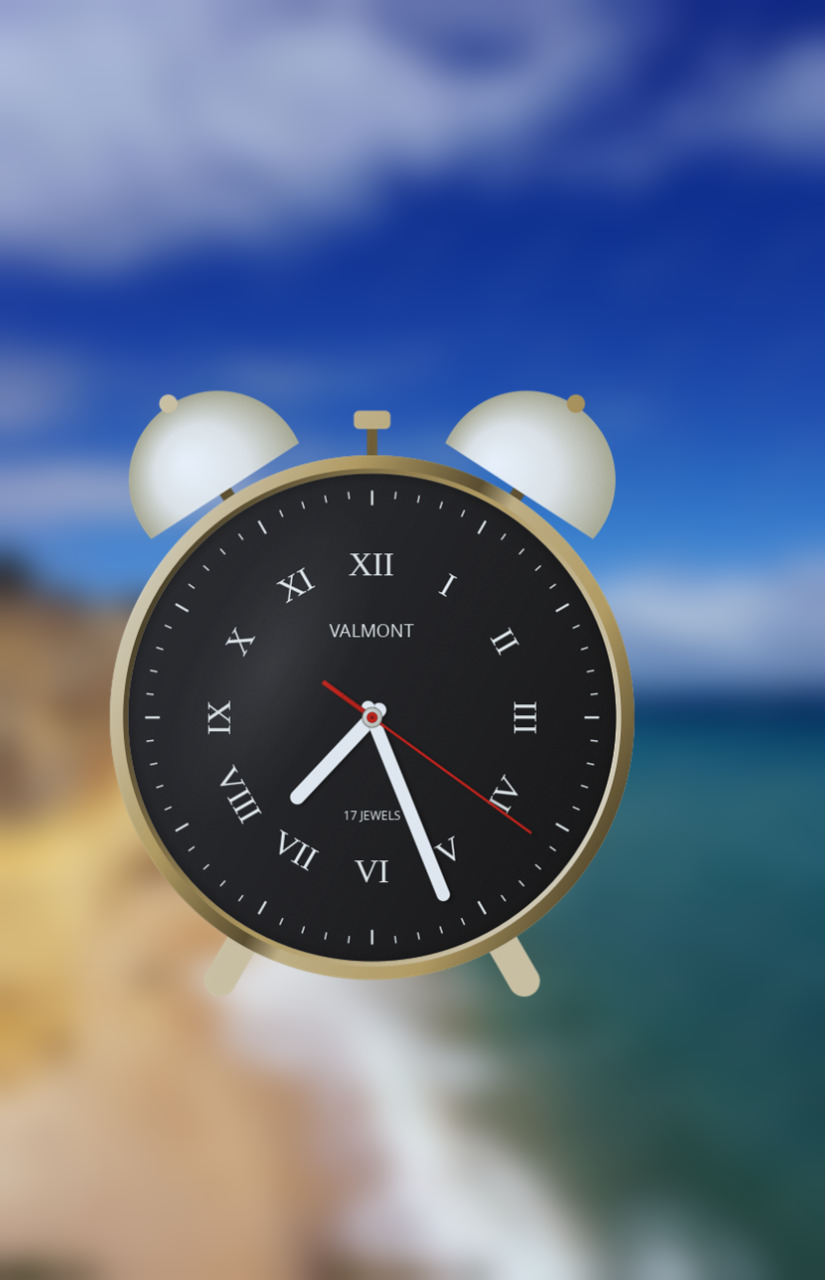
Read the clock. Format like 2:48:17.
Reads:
7:26:21
